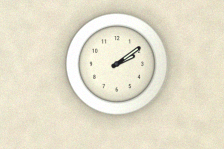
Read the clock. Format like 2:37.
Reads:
2:09
